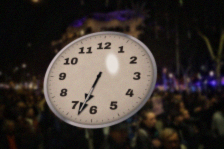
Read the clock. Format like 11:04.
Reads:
6:33
